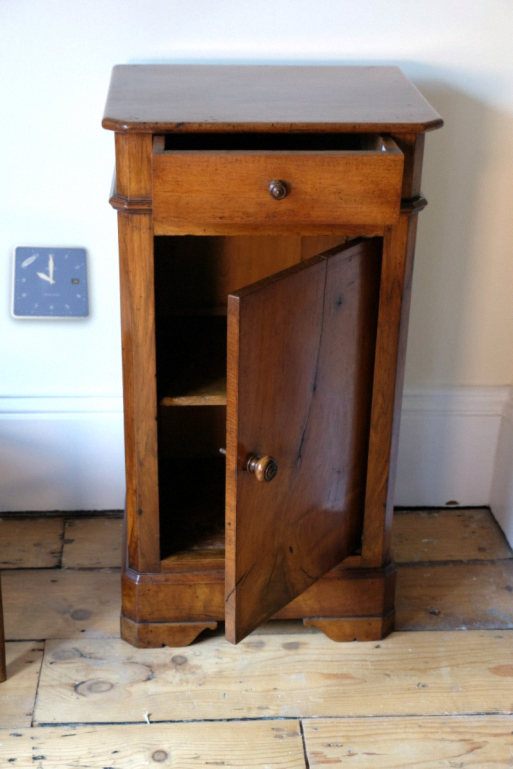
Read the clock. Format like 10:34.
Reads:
10:00
